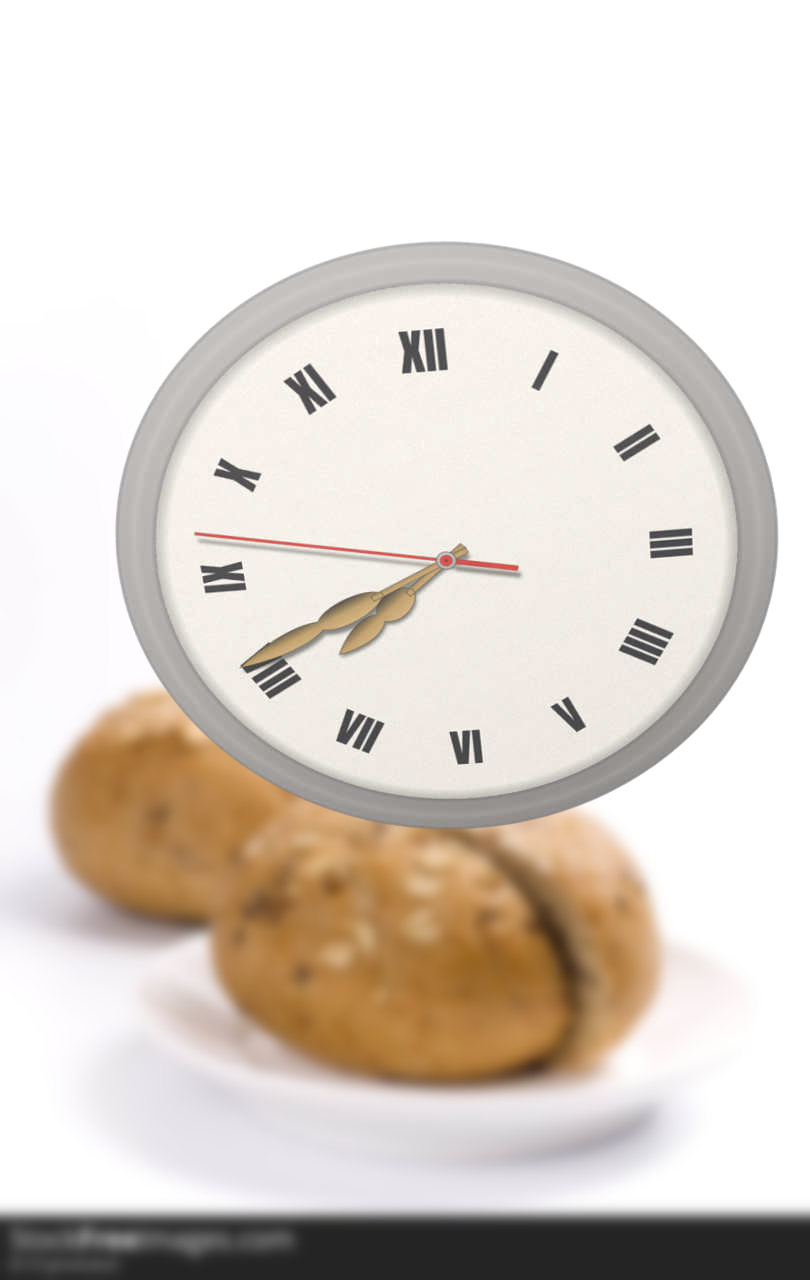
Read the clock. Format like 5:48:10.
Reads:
7:40:47
